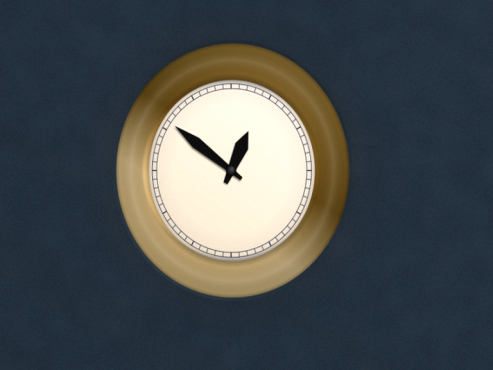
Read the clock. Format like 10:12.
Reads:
12:51
